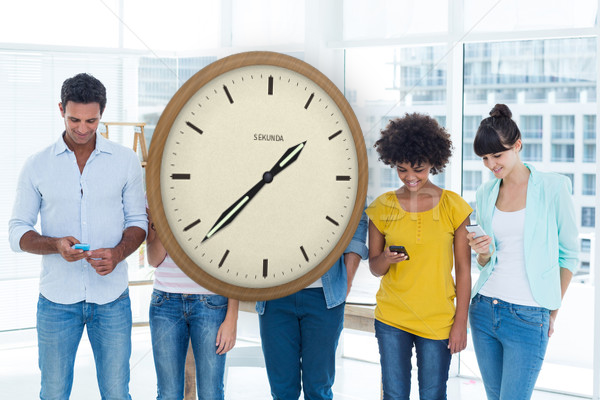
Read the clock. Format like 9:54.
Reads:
1:38
